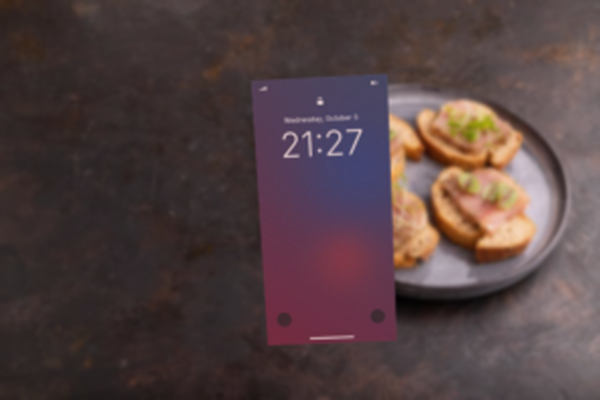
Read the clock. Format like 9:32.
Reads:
21:27
